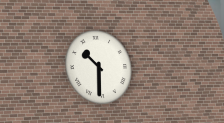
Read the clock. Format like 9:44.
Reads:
10:31
